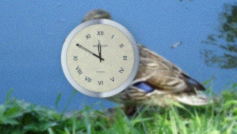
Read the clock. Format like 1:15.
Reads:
11:50
